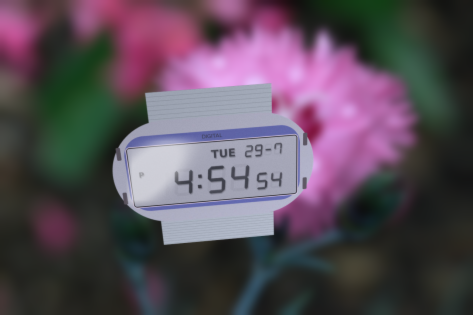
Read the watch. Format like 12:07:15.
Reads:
4:54:54
